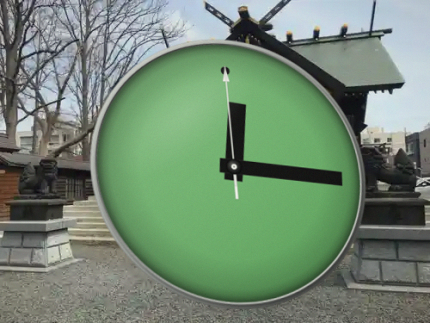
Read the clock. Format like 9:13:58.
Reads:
12:16:00
